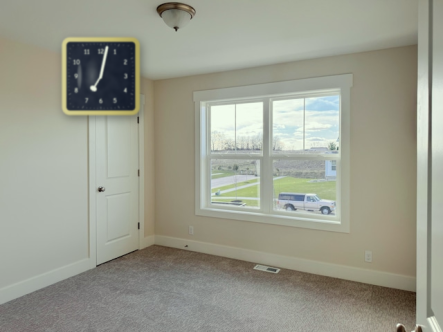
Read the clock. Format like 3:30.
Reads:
7:02
